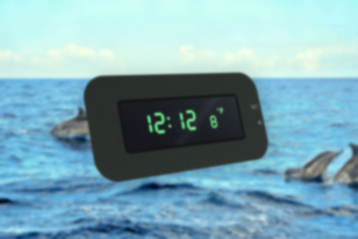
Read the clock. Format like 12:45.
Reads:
12:12
